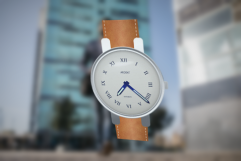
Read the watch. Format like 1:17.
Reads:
7:22
